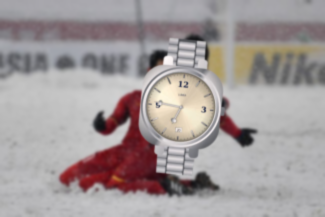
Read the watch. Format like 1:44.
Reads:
6:46
